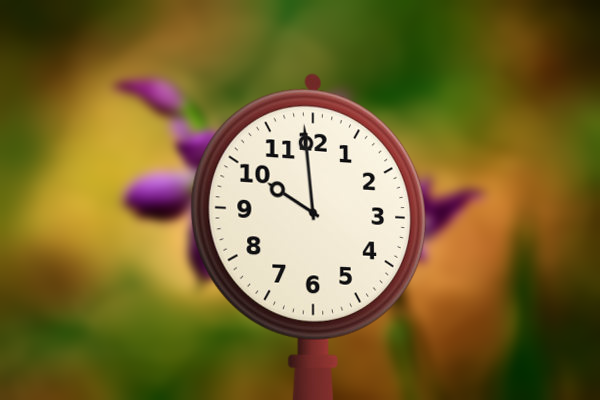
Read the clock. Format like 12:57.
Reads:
9:59
